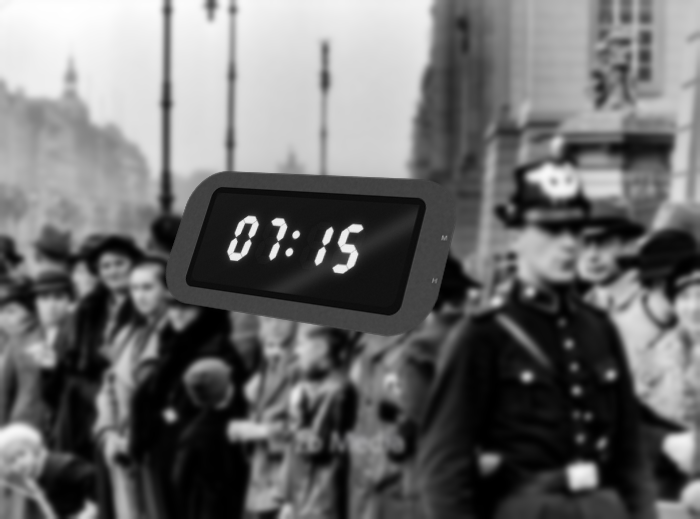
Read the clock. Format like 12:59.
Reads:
7:15
